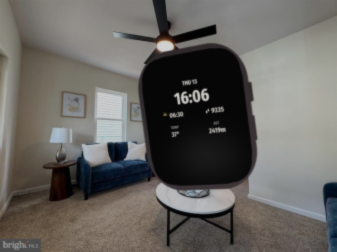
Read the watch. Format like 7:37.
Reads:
16:06
